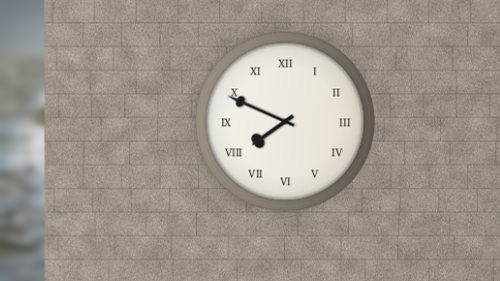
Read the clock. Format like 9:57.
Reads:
7:49
